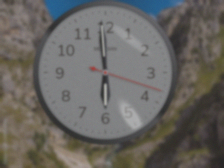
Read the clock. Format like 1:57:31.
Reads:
5:59:18
